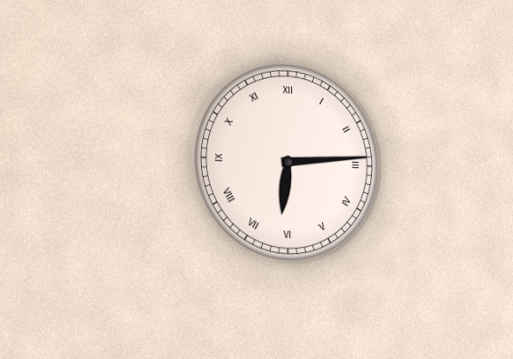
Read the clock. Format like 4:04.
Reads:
6:14
